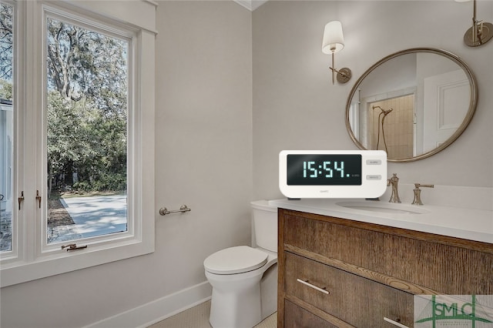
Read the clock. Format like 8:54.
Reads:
15:54
